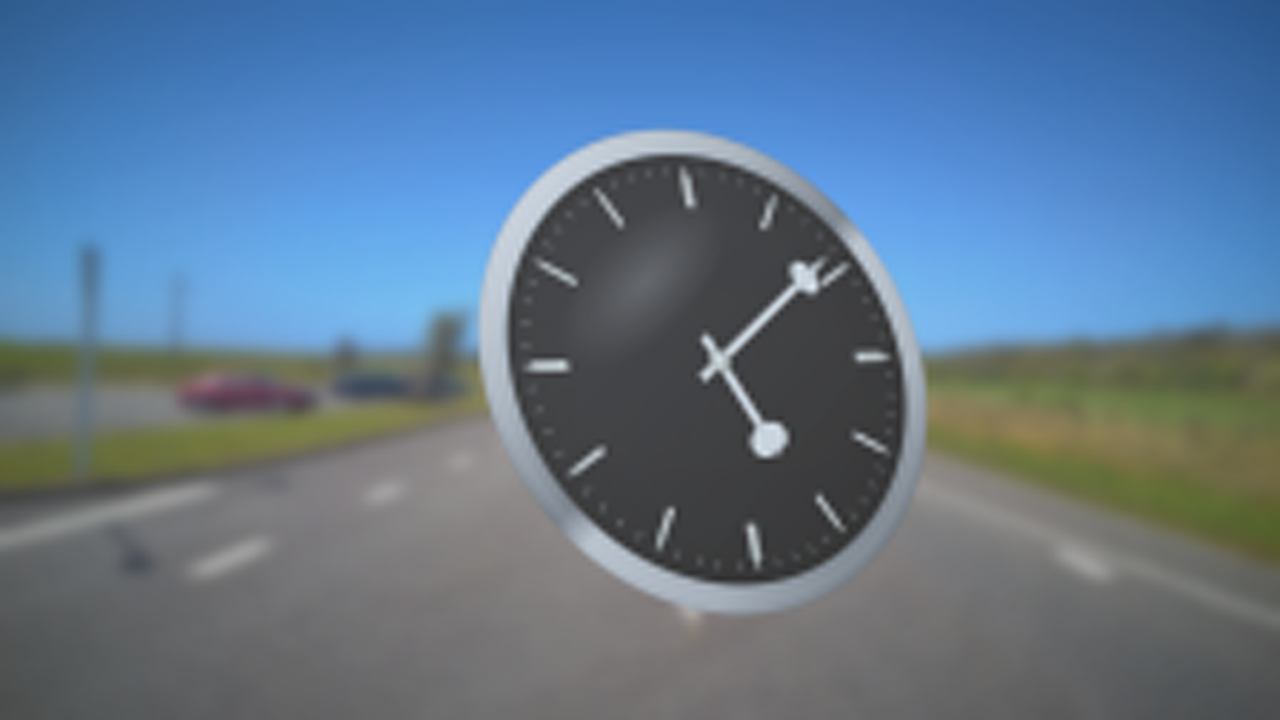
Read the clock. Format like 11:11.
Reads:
5:09
